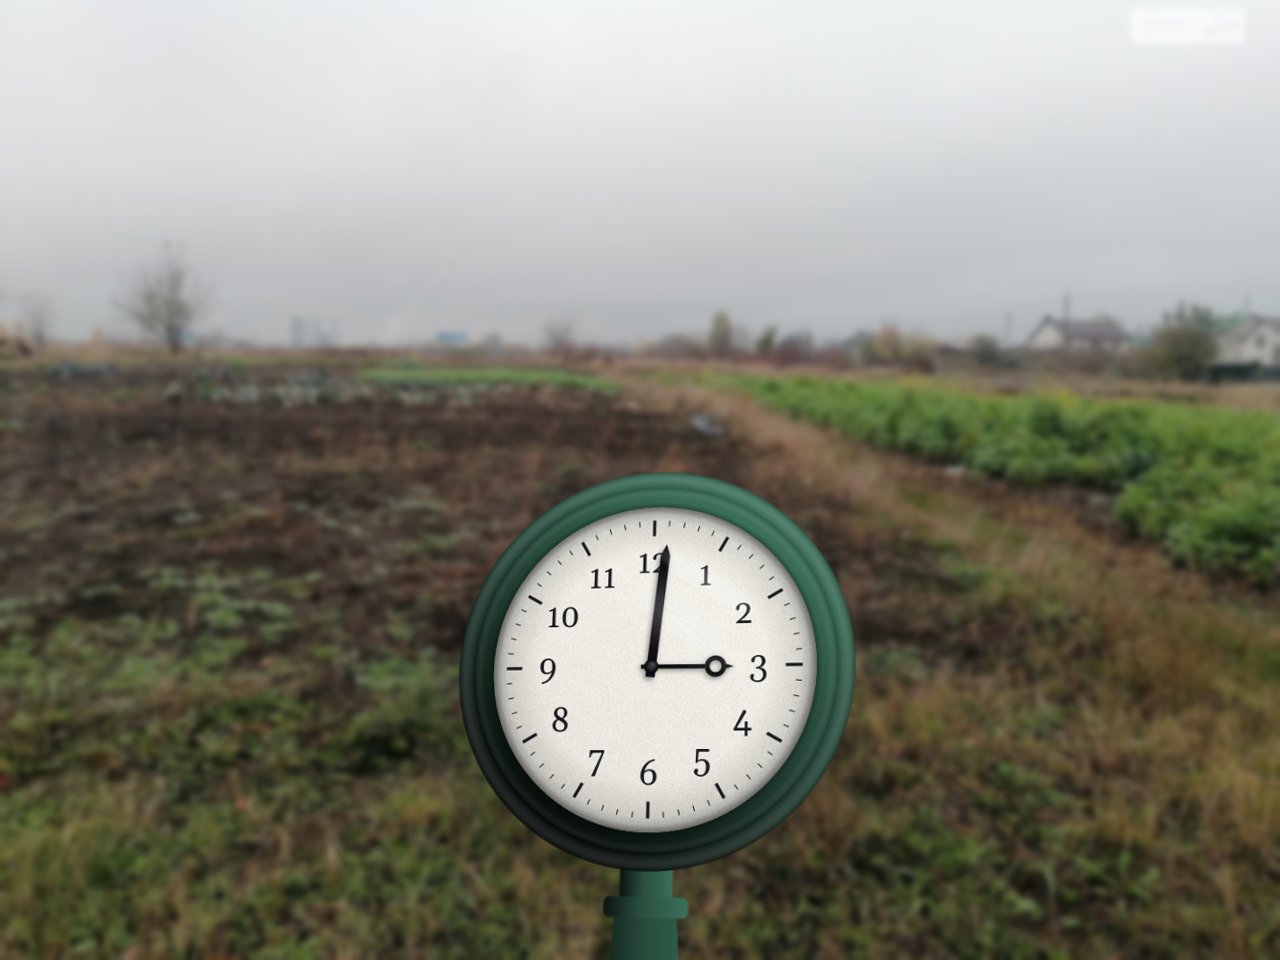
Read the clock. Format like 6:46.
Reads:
3:01
